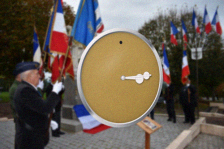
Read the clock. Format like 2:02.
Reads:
3:15
